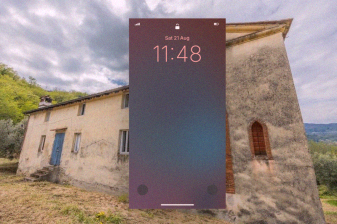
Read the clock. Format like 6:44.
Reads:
11:48
